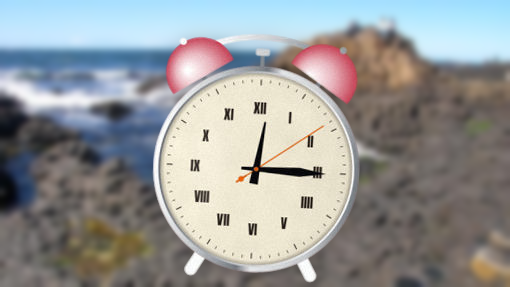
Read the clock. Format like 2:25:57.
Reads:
12:15:09
